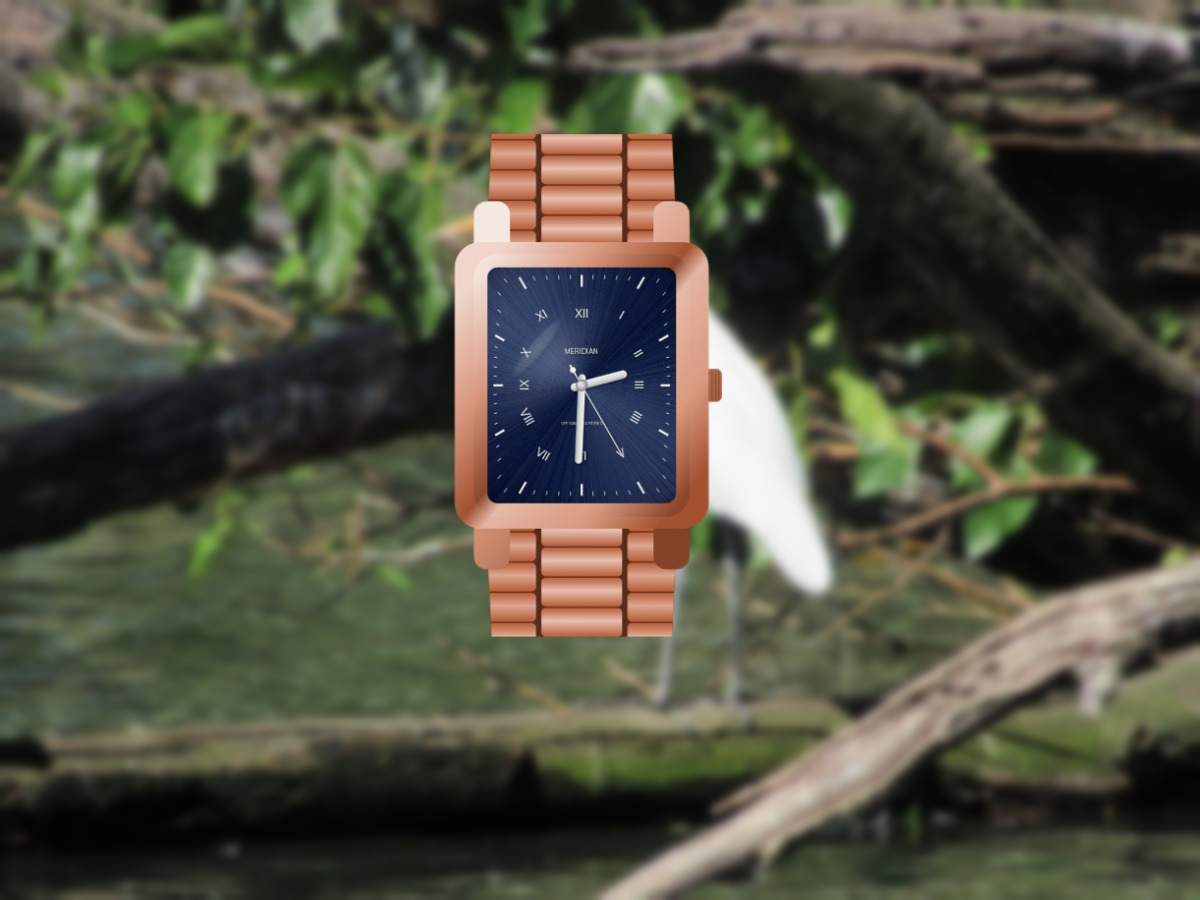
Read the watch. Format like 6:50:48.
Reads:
2:30:25
